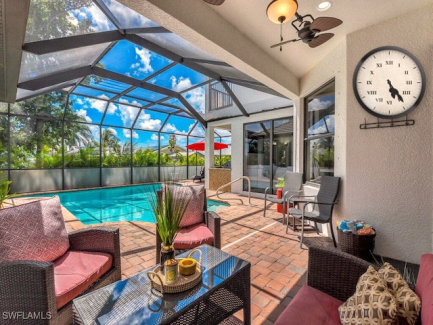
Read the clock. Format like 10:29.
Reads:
5:24
